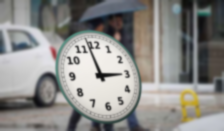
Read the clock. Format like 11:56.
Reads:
2:58
